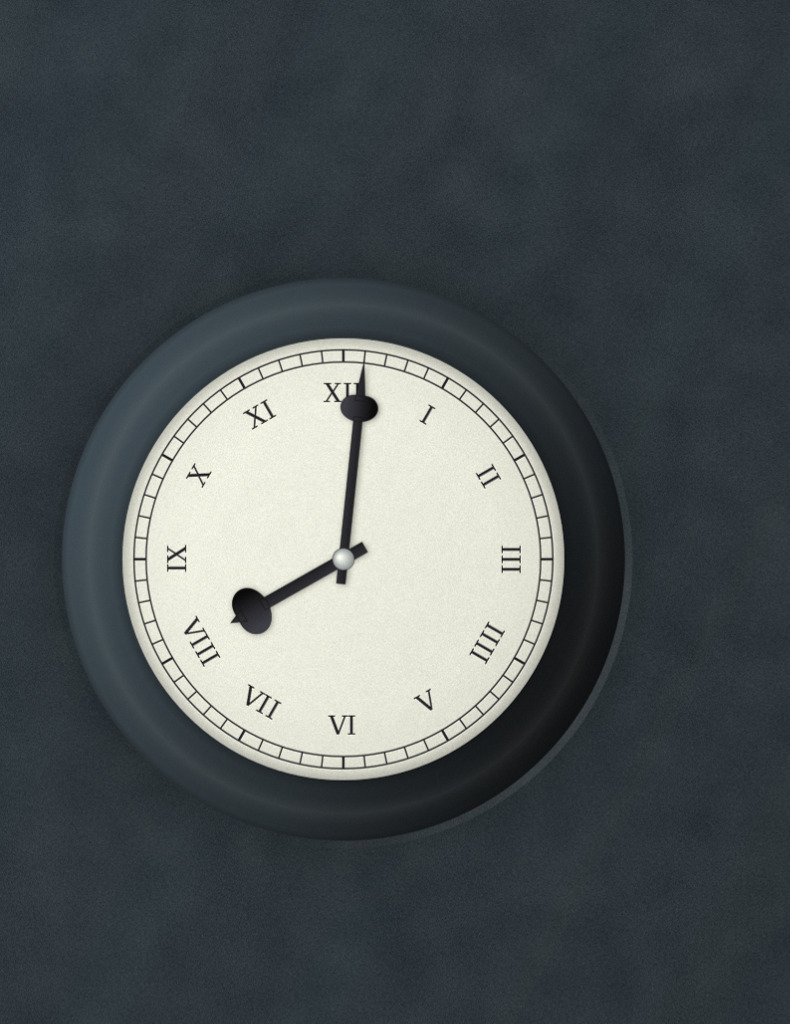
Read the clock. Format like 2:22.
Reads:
8:01
